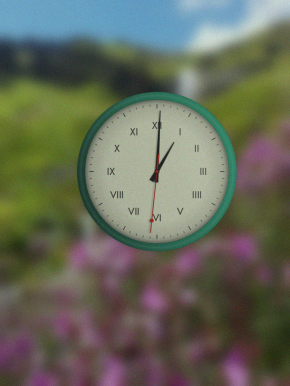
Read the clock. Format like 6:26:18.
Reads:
1:00:31
